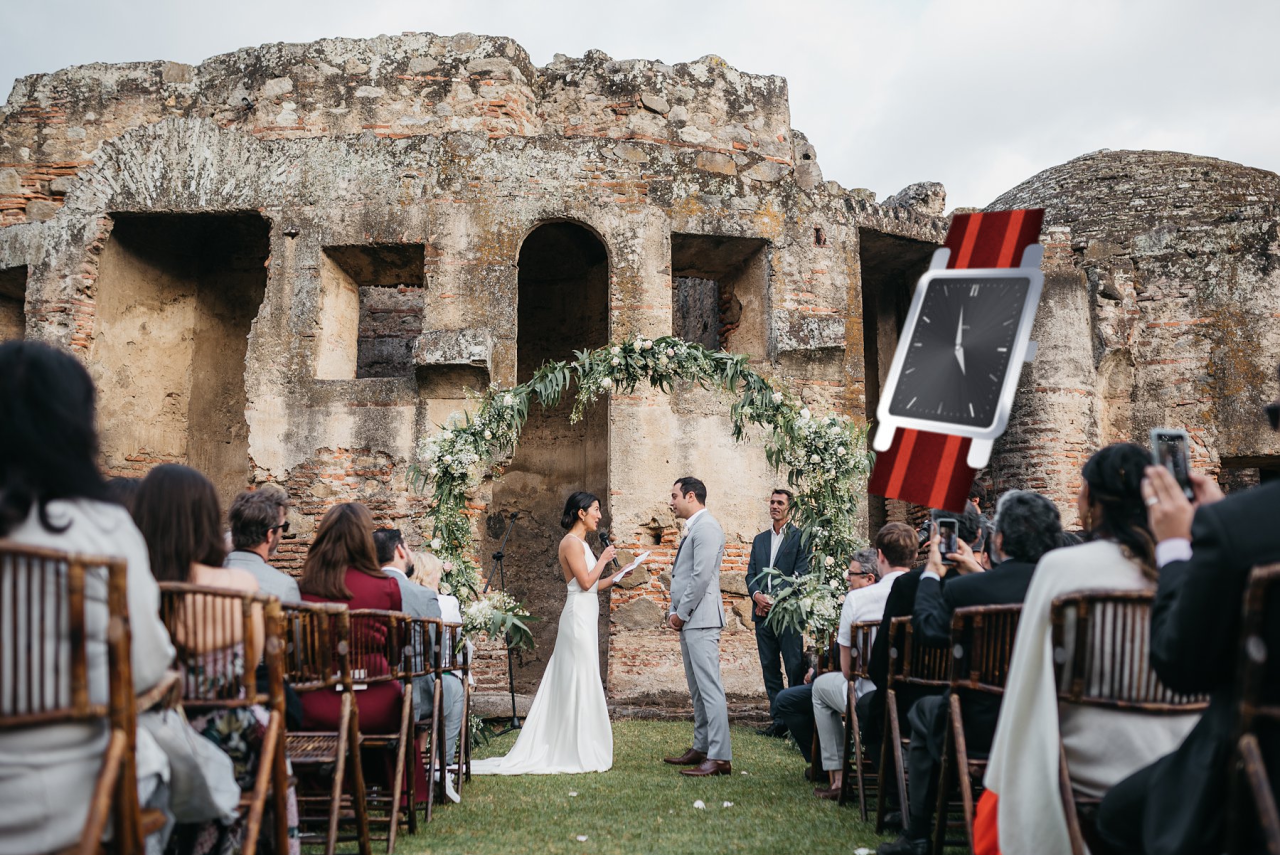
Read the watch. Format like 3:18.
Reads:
4:58
